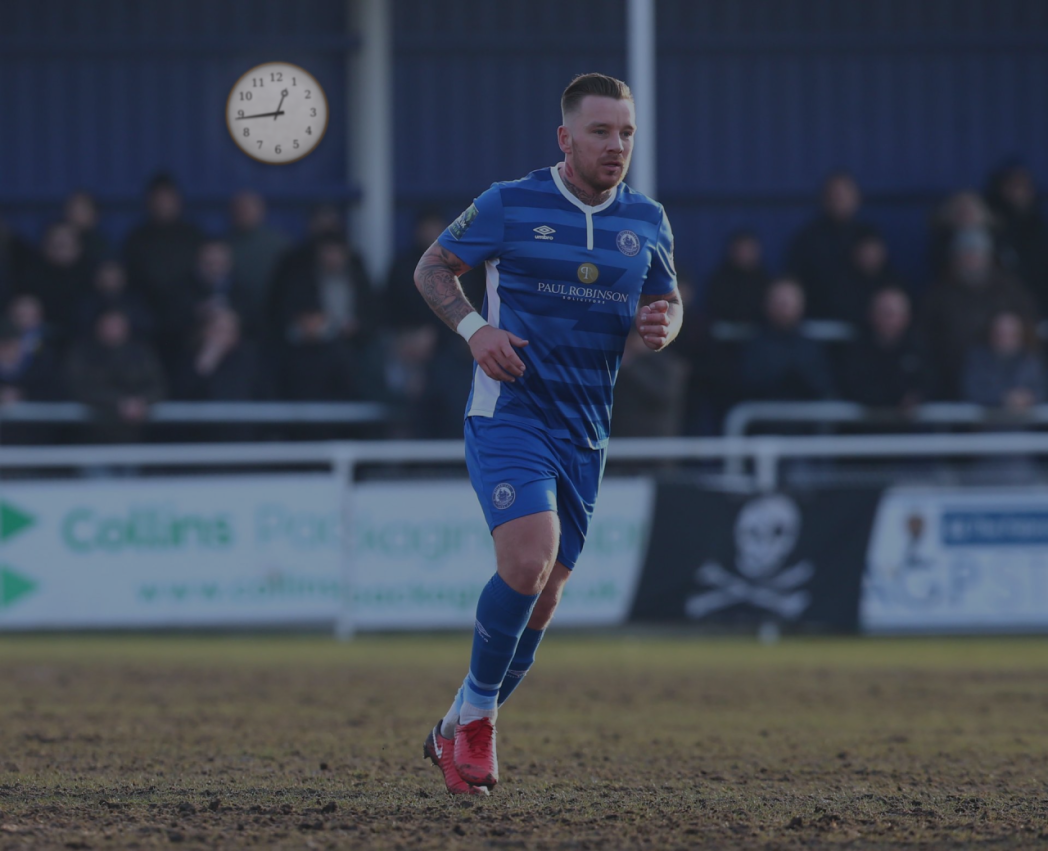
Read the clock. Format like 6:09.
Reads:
12:44
